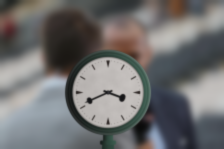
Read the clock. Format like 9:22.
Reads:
3:41
